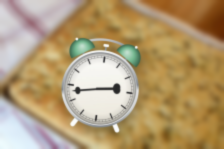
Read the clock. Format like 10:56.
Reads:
2:43
